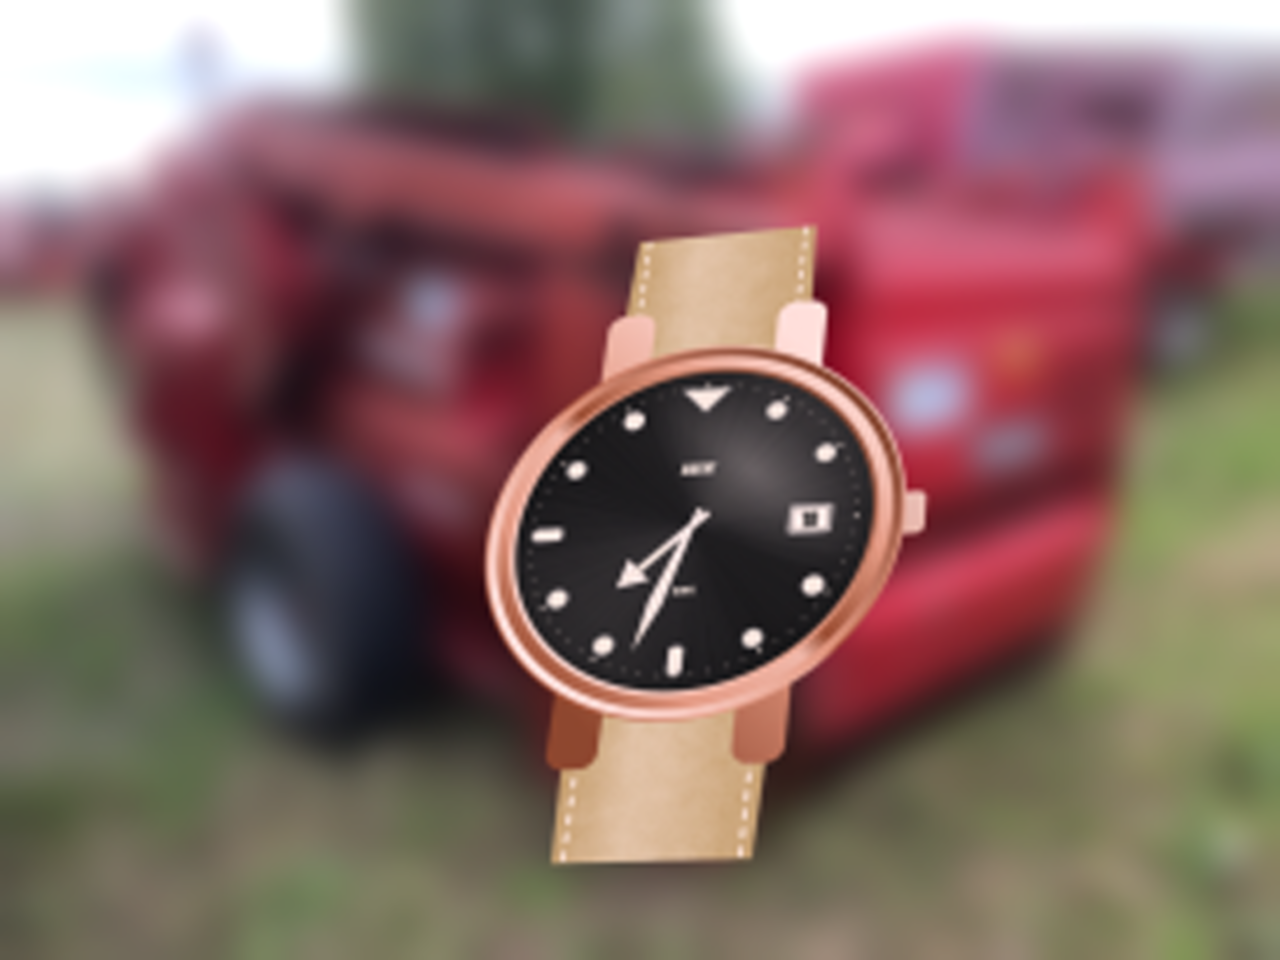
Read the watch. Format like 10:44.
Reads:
7:33
